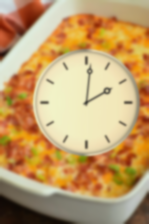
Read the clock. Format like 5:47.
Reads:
2:01
